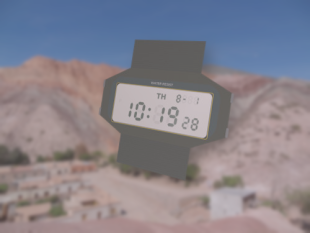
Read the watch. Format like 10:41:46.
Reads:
10:19:28
